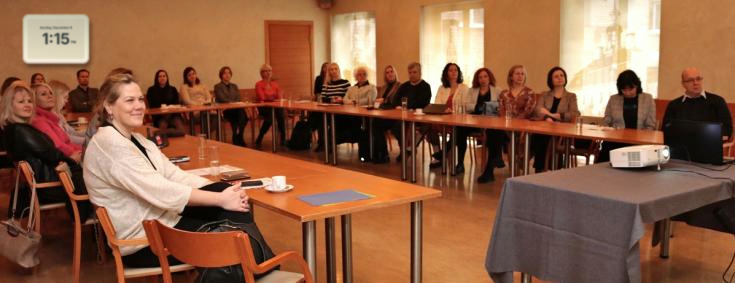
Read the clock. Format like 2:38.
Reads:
1:15
